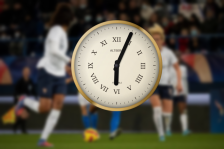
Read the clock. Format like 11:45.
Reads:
6:04
